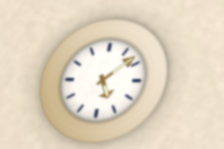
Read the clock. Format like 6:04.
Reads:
5:08
